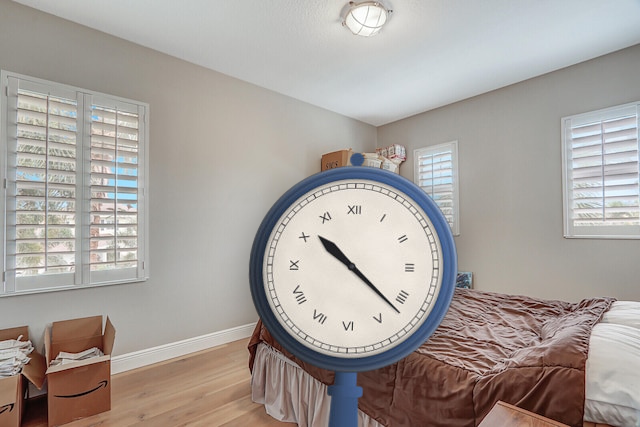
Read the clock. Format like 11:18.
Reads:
10:22
